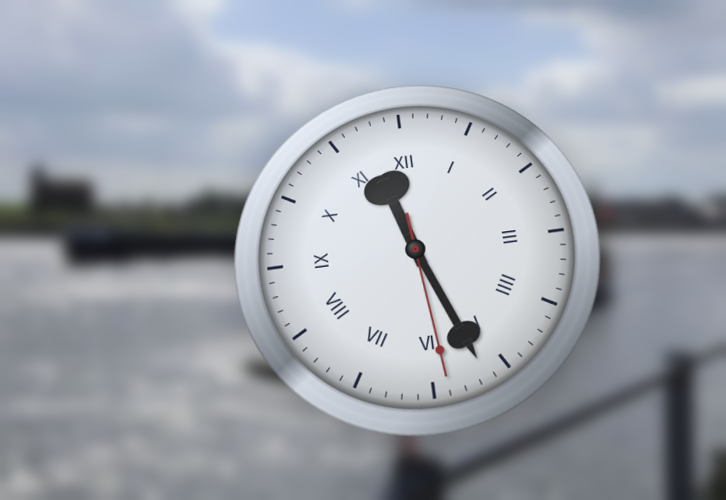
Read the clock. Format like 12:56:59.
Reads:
11:26:29
